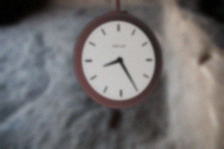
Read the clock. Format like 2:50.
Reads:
8:25
